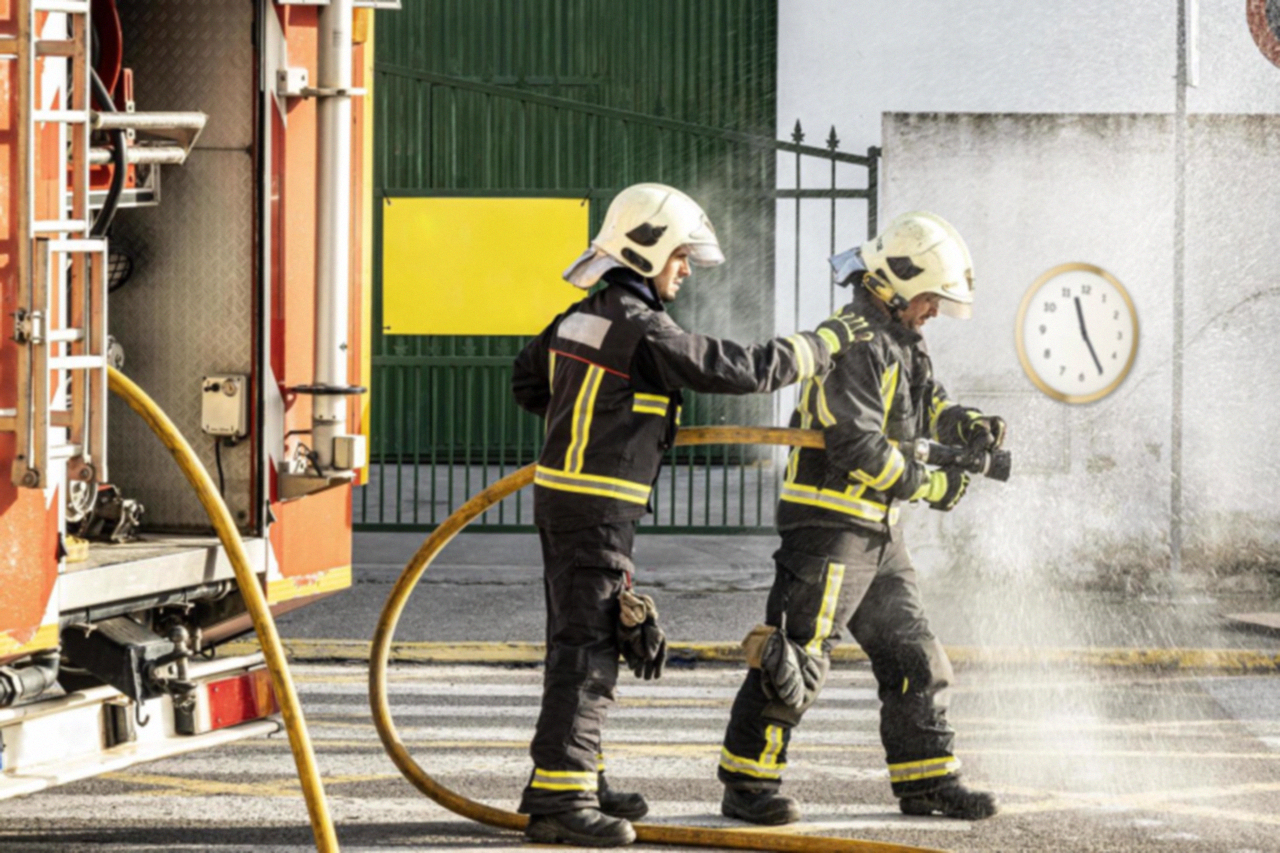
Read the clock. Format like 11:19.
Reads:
11:25
